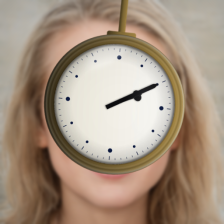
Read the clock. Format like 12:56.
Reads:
2:10
